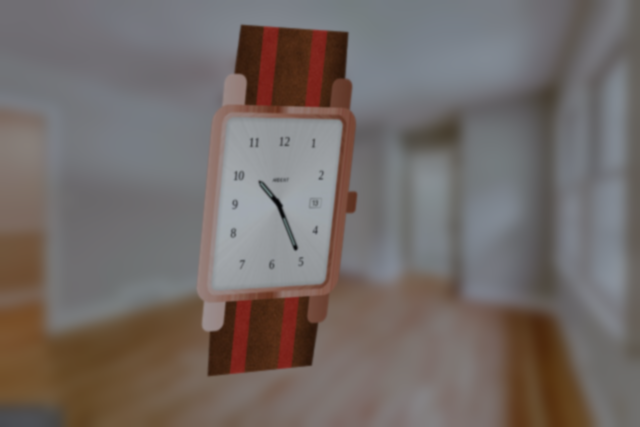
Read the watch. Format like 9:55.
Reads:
10:25
